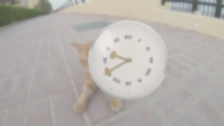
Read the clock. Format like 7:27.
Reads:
9:40
